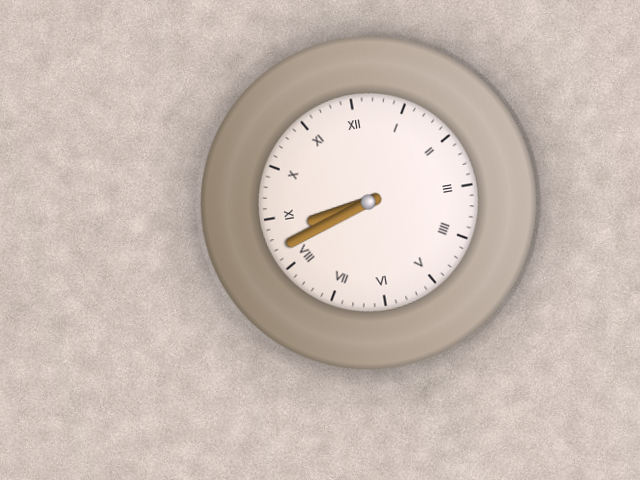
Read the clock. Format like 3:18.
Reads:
8:42
